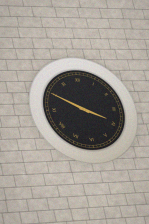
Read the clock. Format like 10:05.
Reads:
3:50
